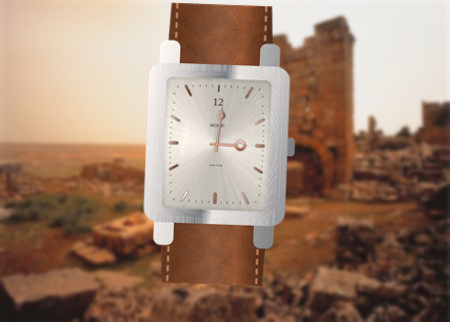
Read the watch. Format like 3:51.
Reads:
3:01
